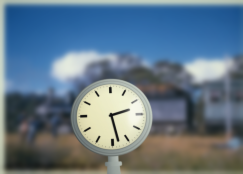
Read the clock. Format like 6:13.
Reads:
2:28
